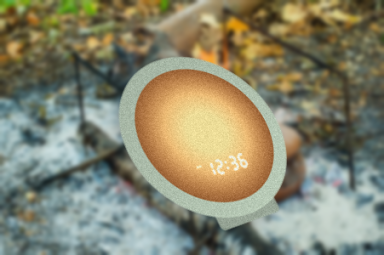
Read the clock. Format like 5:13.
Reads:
12:36
